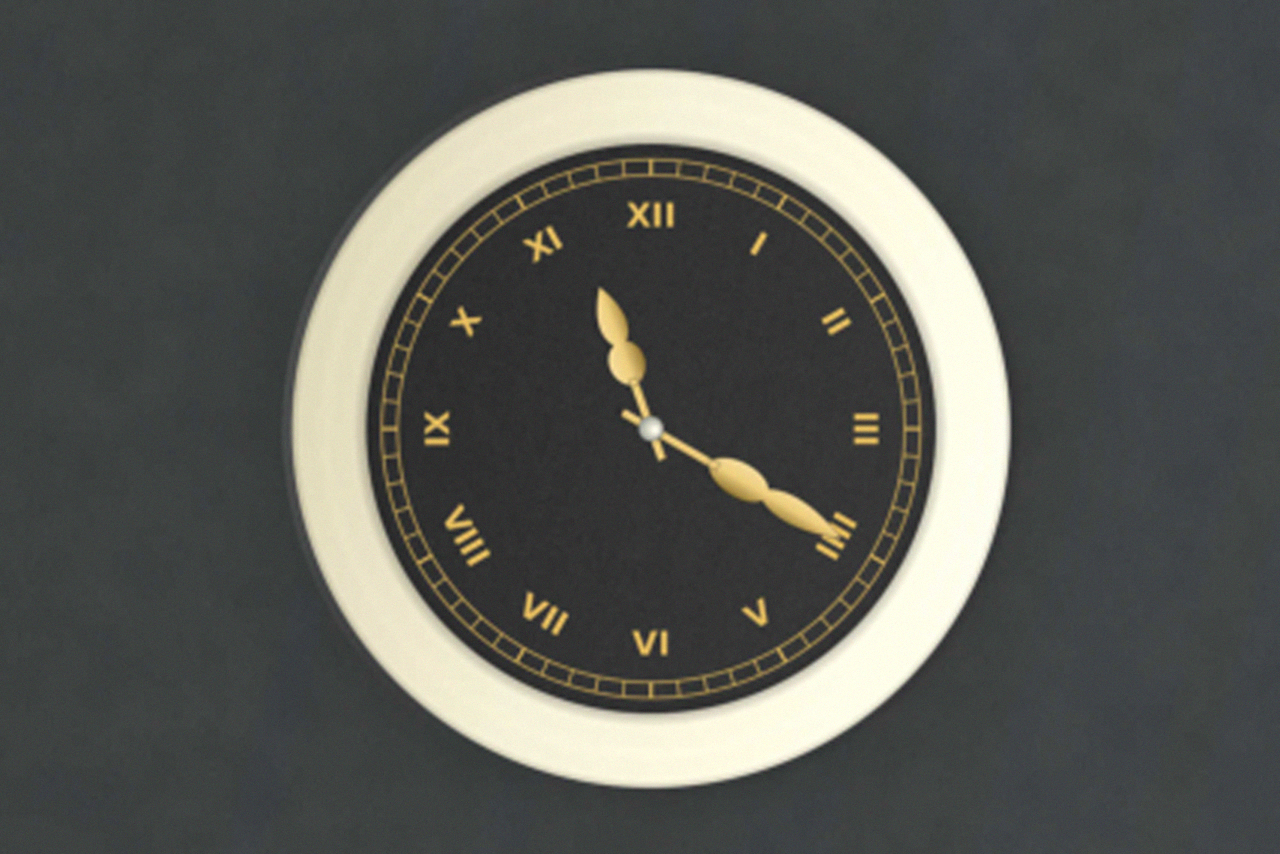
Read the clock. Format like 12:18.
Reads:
11:20
